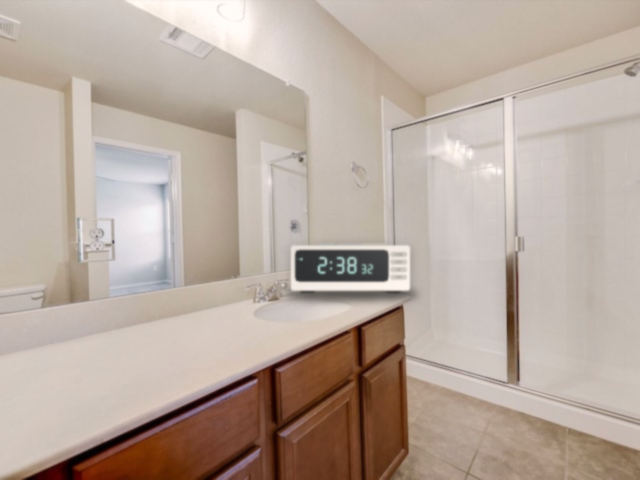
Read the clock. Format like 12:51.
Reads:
2:38
